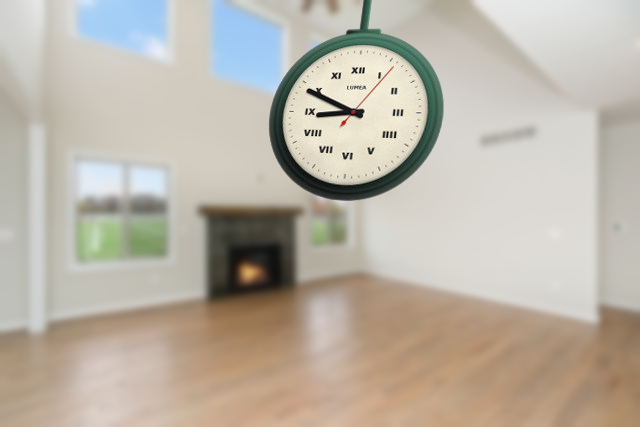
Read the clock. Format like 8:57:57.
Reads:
8:49:06
